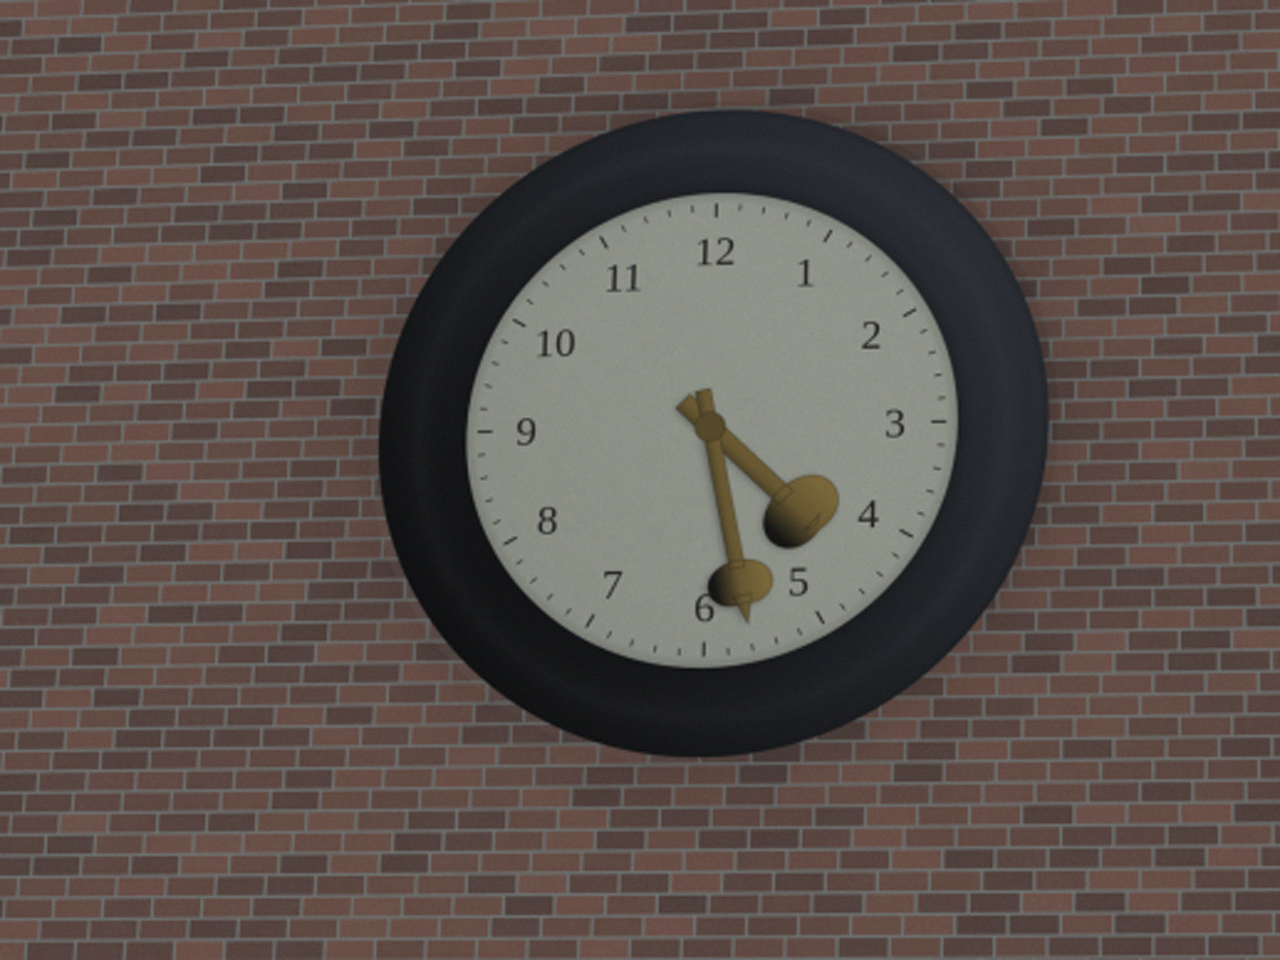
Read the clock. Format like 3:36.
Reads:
4:28
